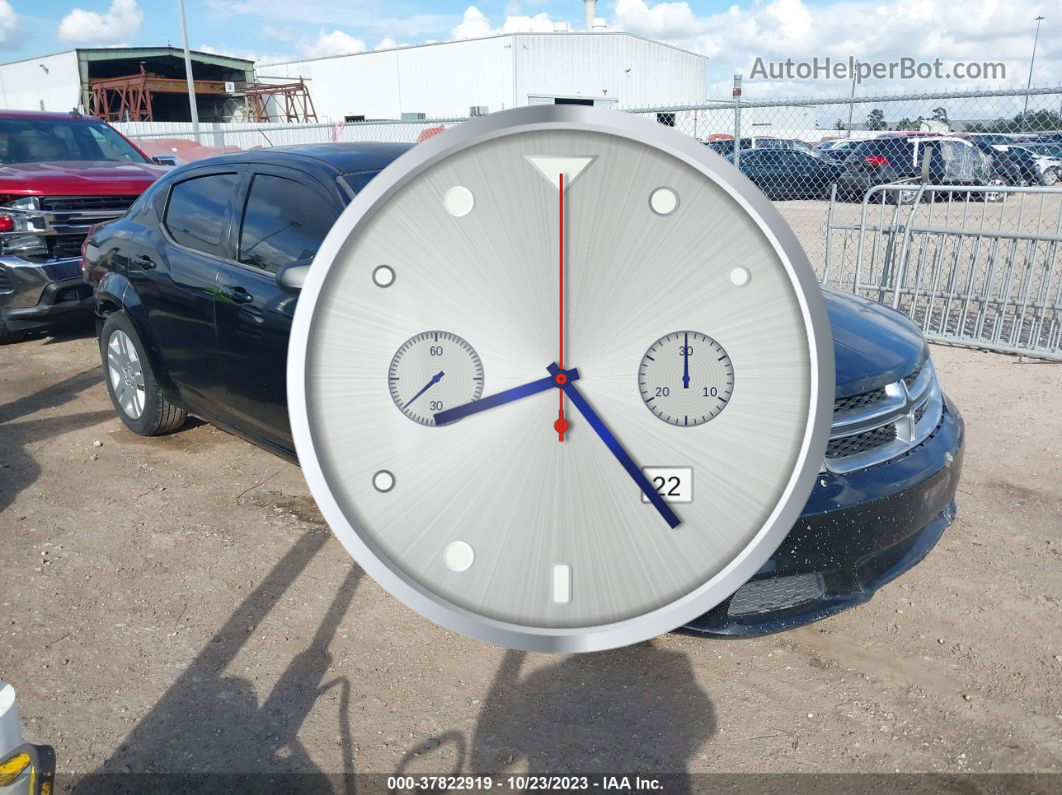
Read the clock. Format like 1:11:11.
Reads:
8:23:38
